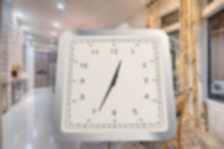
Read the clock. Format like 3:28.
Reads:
12:34
